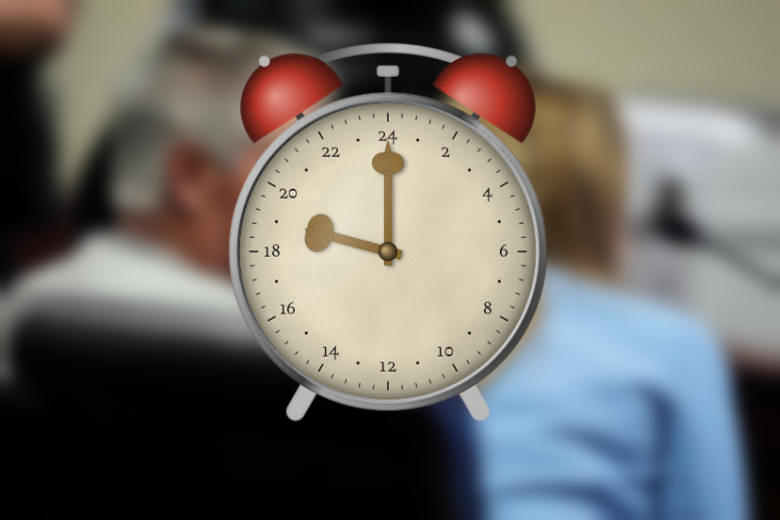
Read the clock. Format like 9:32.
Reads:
19:00
